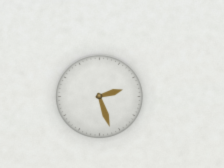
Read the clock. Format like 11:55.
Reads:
2:27
